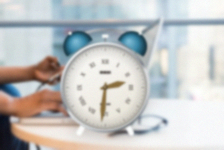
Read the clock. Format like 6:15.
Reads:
2:31
